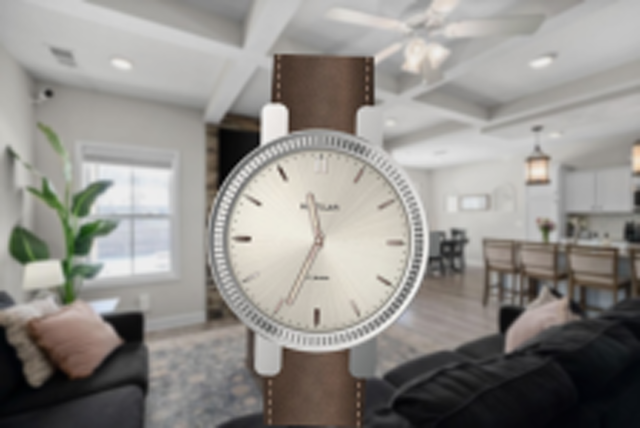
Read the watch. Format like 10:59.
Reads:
11:34
